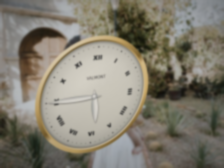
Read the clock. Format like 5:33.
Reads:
5:45
